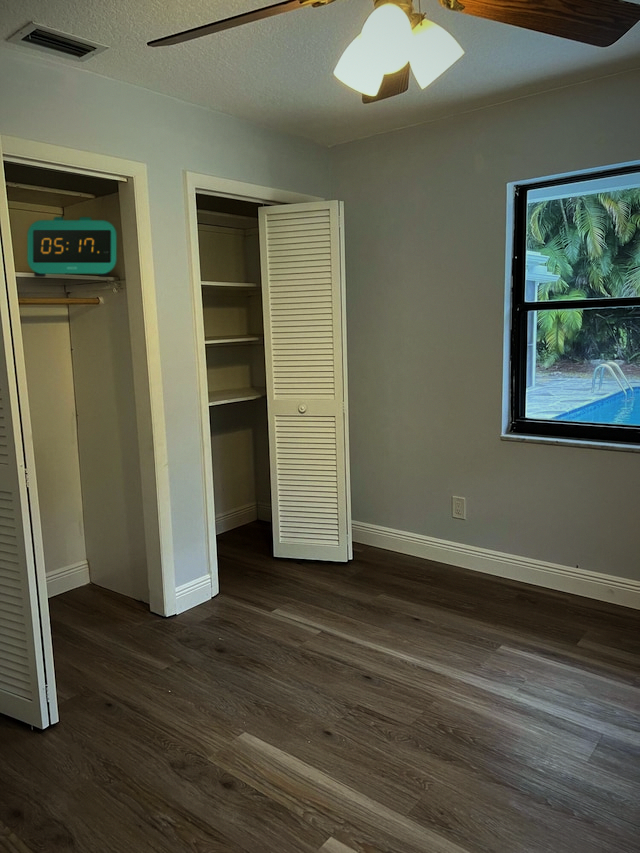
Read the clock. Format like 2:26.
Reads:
5:17
